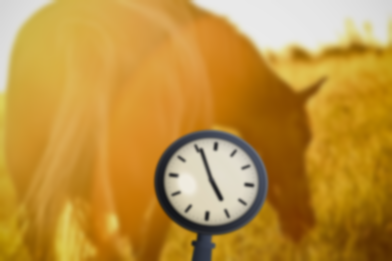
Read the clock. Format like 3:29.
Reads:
4:56
